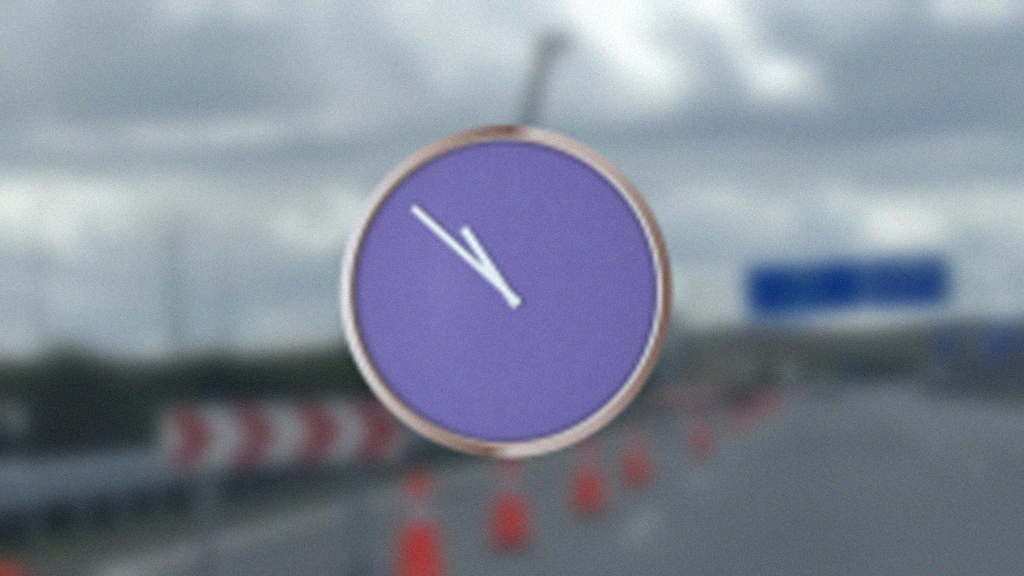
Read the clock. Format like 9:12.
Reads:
10:52
